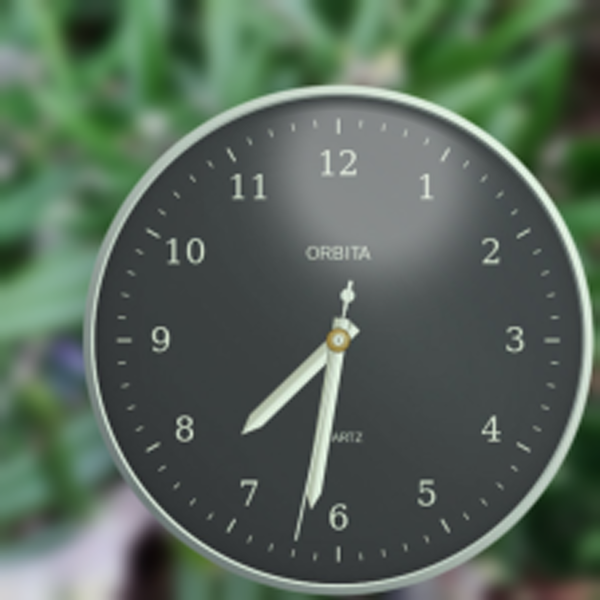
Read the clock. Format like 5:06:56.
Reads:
7:31:32
